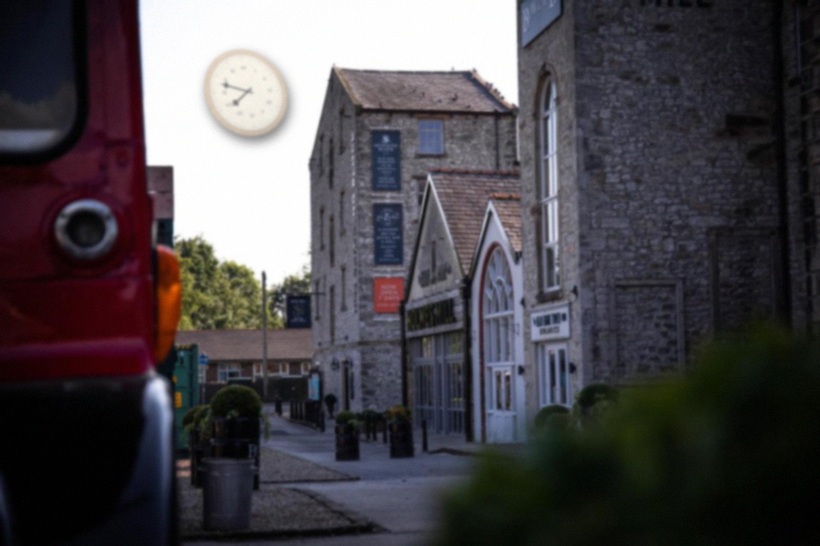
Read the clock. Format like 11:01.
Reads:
7:48
